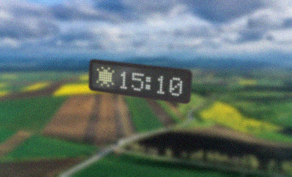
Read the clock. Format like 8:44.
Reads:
15:10
